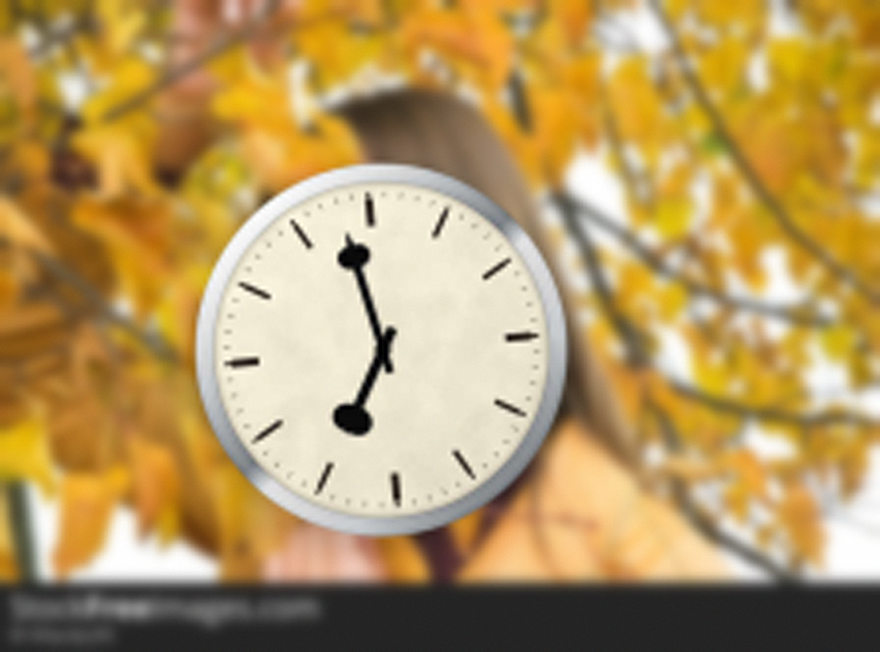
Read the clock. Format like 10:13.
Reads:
6:58
